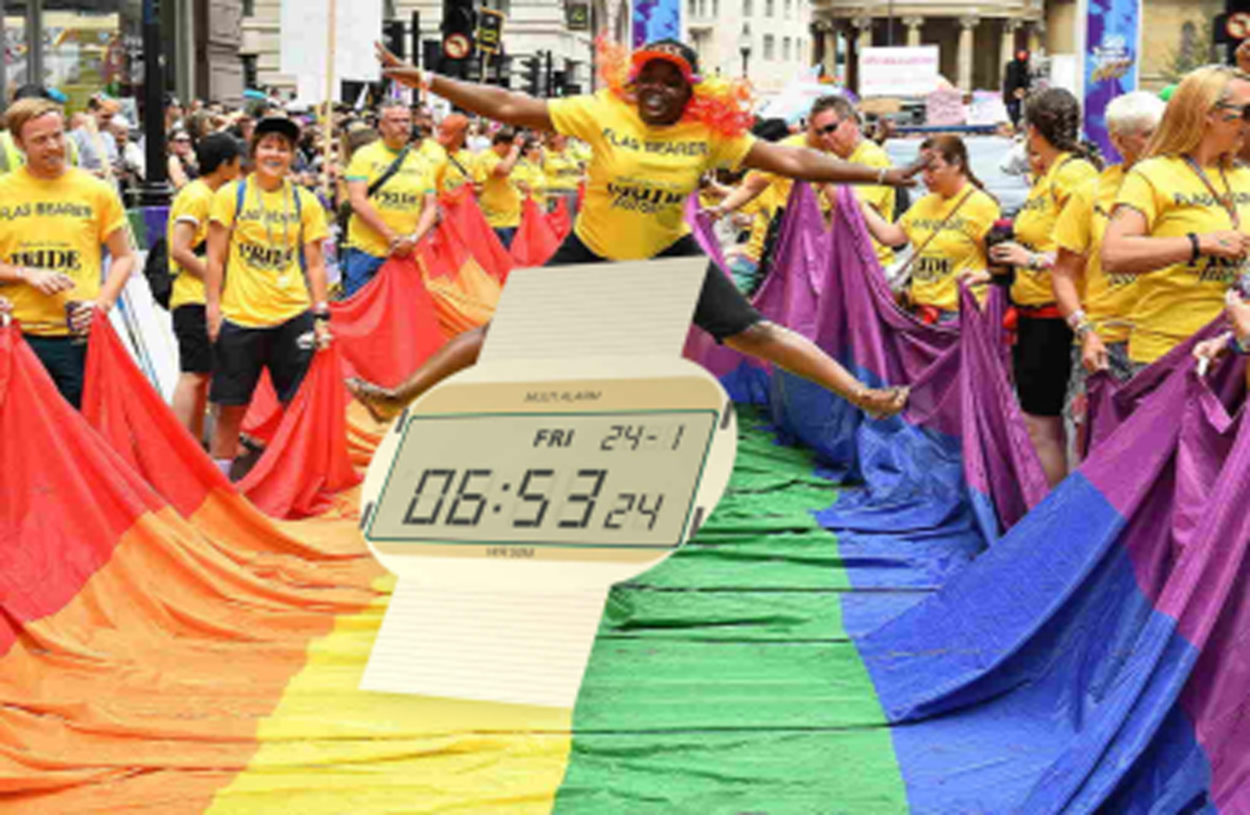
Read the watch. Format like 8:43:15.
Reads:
6:53:24
